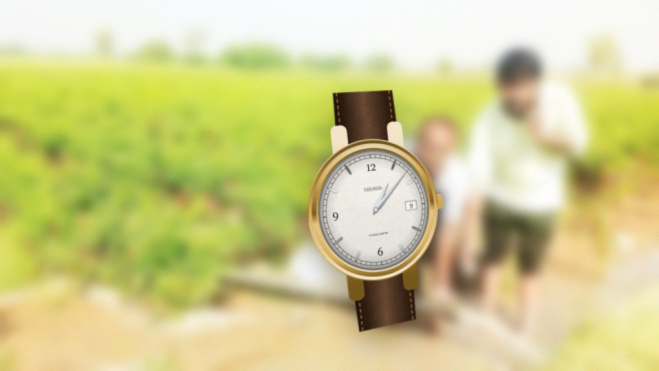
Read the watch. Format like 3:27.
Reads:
1:08
